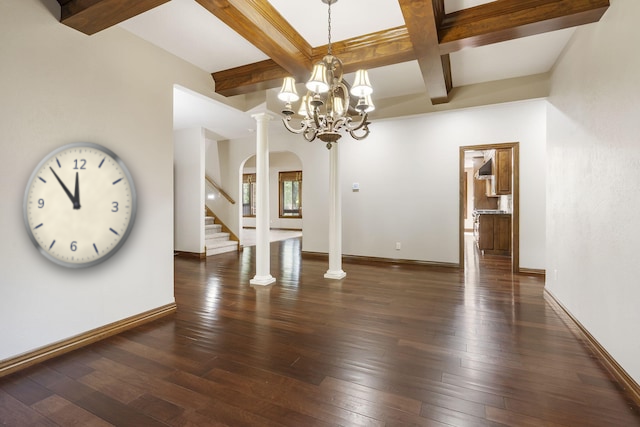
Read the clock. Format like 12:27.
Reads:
11:53
